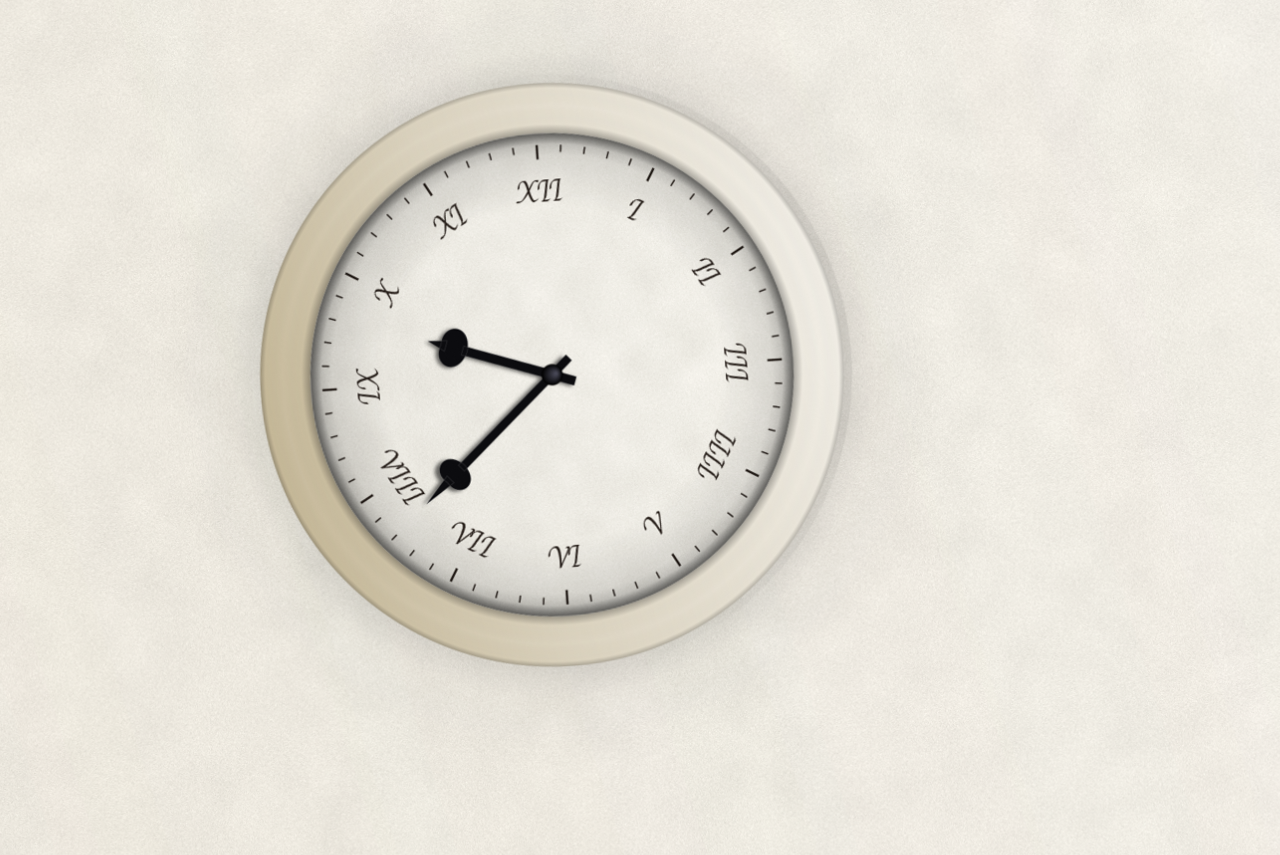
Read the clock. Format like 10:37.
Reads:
9:38
